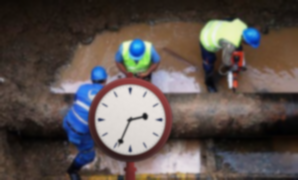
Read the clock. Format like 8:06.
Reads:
2:34
